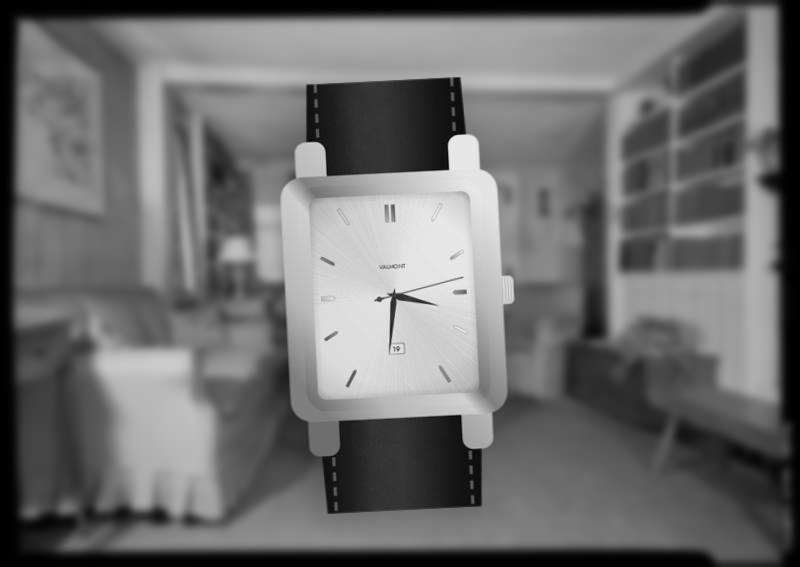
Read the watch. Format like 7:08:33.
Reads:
3:31:13
